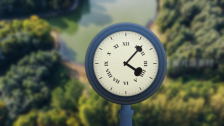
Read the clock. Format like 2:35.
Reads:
4:07
